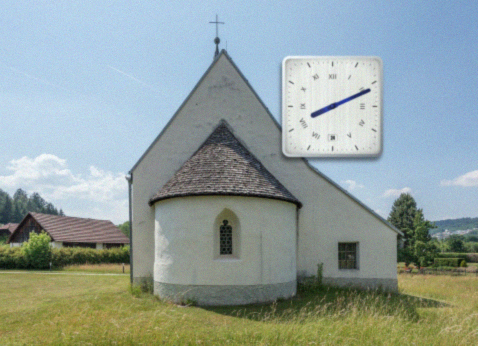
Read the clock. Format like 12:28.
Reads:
8:11
